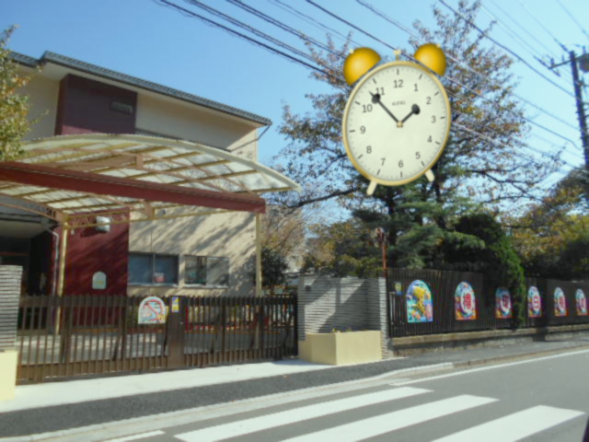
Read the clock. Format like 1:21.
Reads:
1:53
